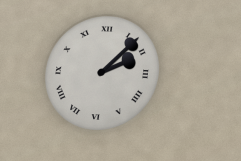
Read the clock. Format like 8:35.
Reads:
2:07
